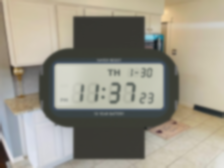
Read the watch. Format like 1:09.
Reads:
11:37
